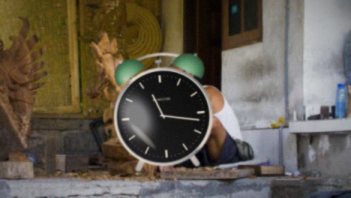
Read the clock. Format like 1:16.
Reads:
11:17
